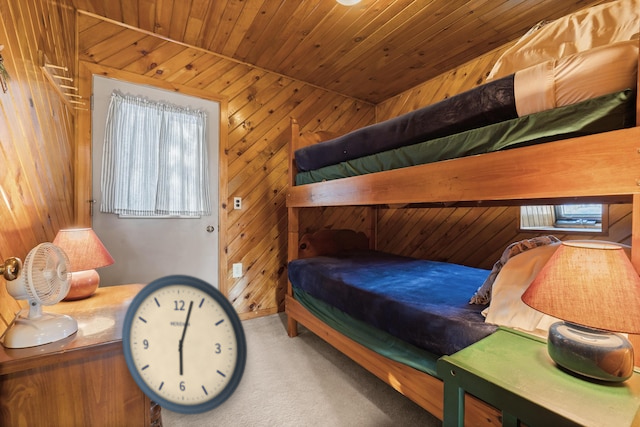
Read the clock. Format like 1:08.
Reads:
6:03
